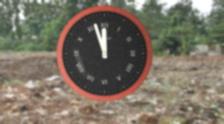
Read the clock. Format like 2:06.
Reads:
11:57
